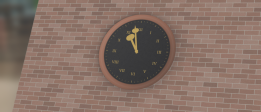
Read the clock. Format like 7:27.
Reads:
10:58
